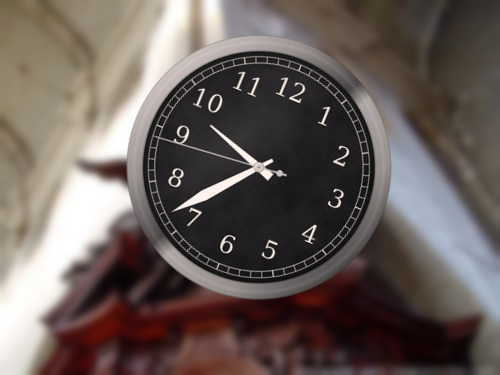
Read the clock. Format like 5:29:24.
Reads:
9:36:44
